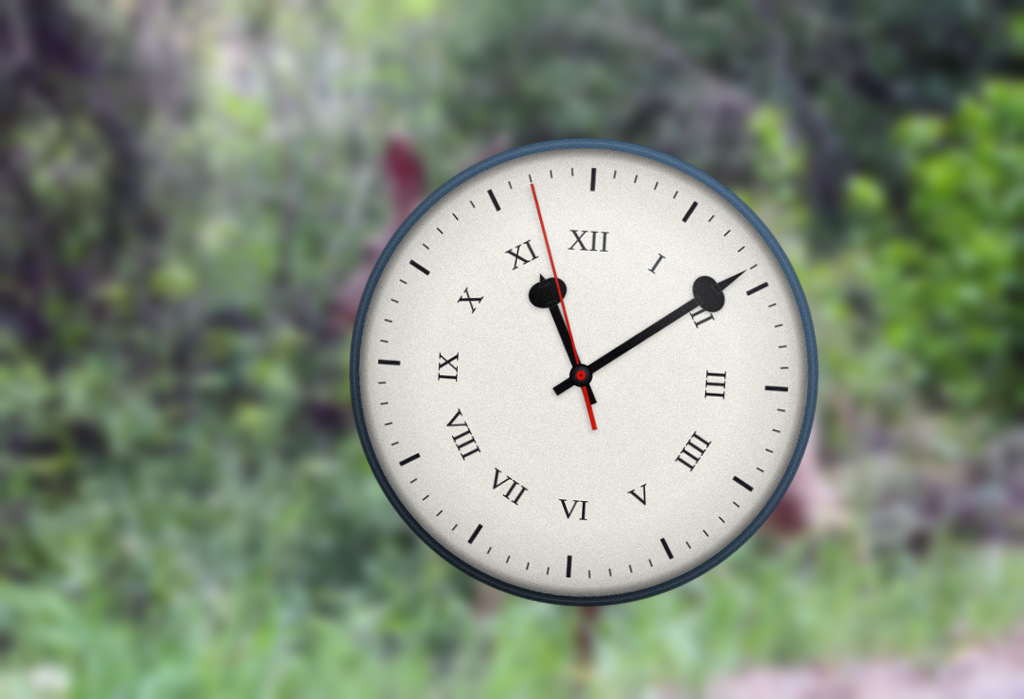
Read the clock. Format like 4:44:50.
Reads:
11:08:57
